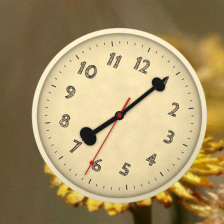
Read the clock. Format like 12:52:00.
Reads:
7:04:31
